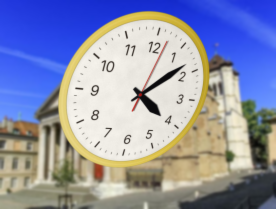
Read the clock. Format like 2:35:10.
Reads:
4:08:02
